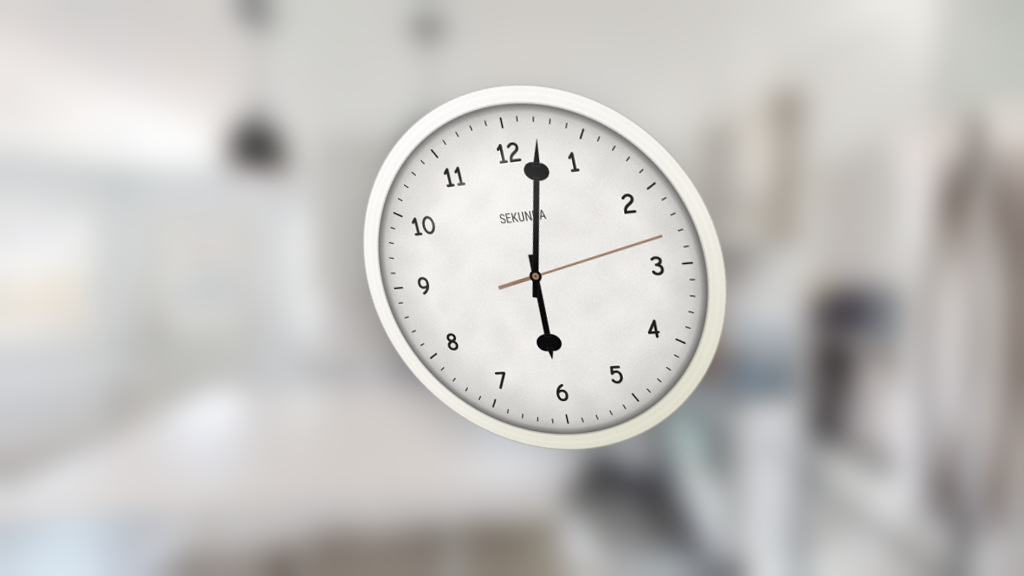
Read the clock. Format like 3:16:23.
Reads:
6:02:13
